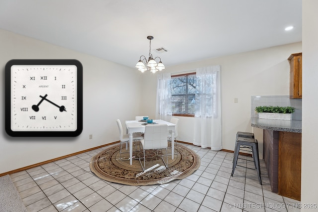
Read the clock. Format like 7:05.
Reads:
7:20
